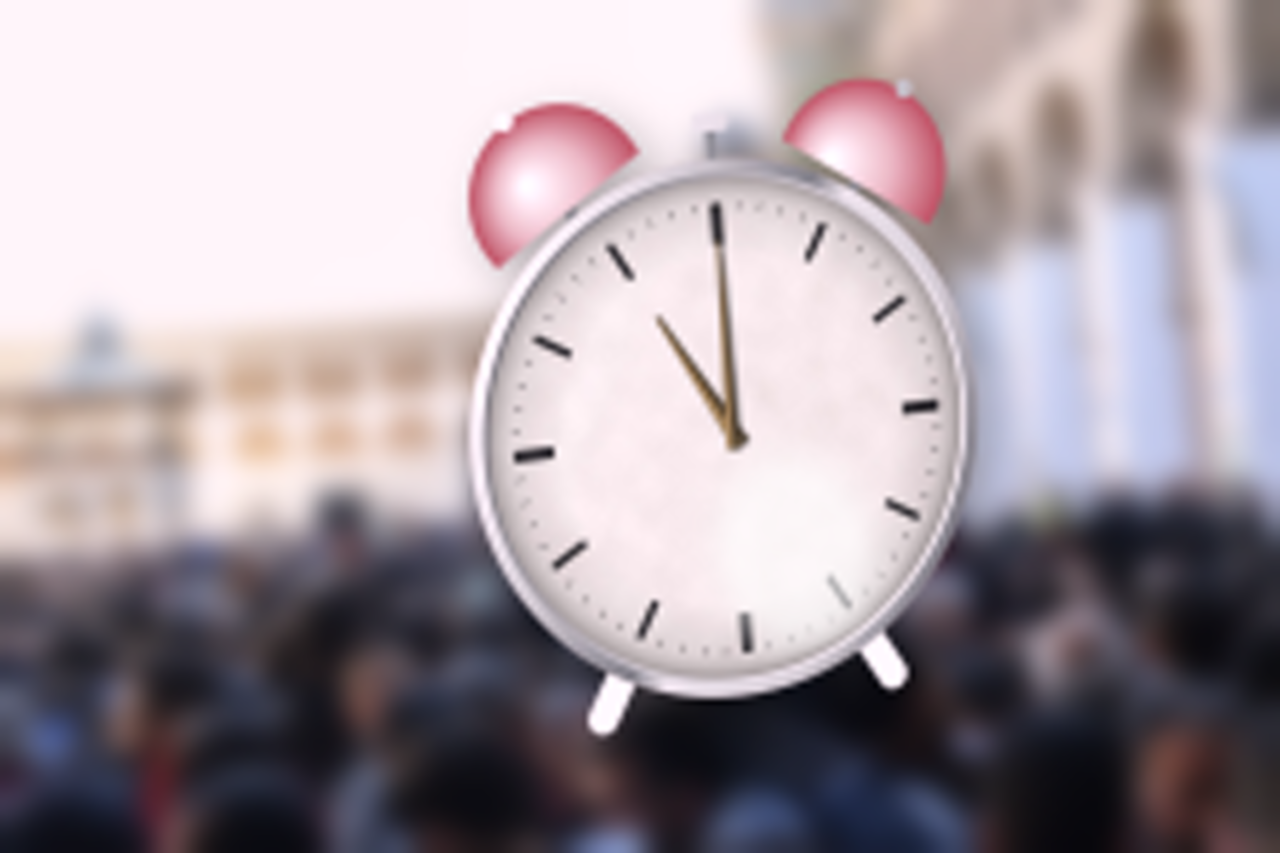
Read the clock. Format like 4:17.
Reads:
11:00
